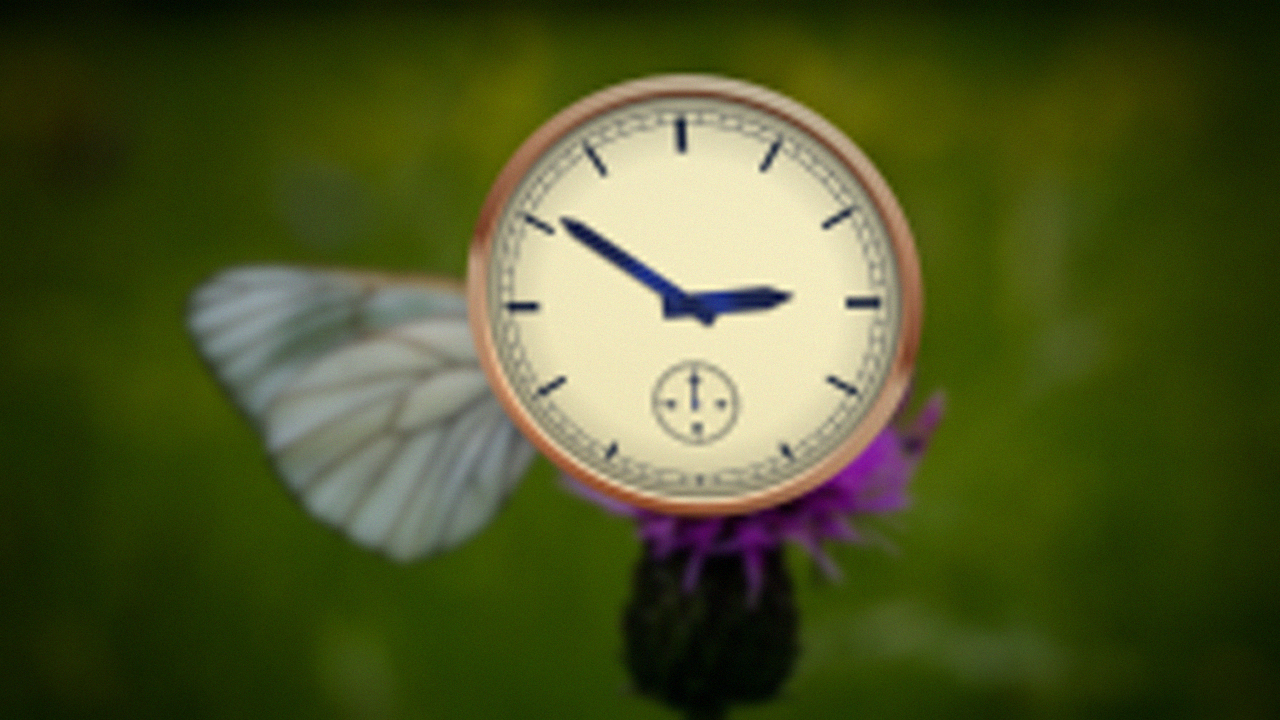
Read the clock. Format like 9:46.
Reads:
2:51
